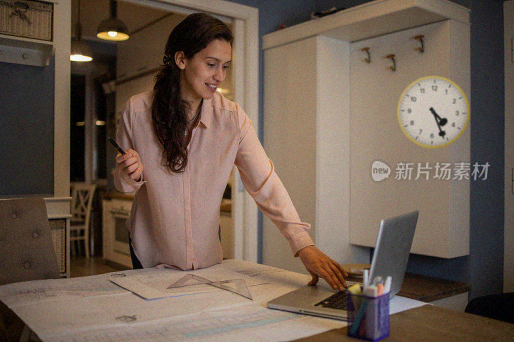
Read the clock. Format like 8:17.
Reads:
4:26
